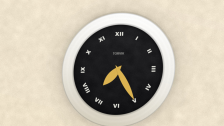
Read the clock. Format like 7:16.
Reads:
7:25
